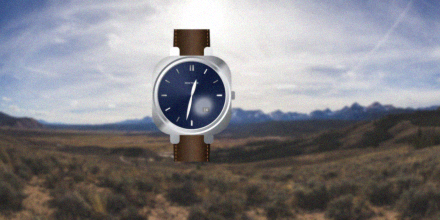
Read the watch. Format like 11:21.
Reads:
12:32
